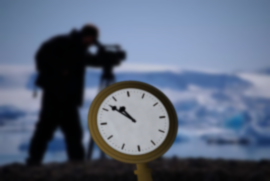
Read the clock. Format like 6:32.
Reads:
10:52
